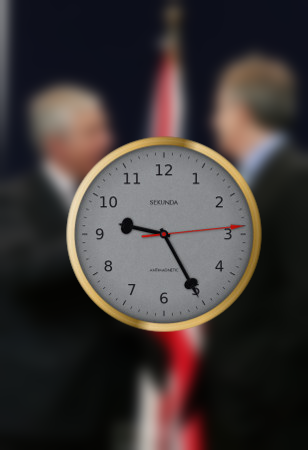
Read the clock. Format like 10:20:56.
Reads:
9:25:14
